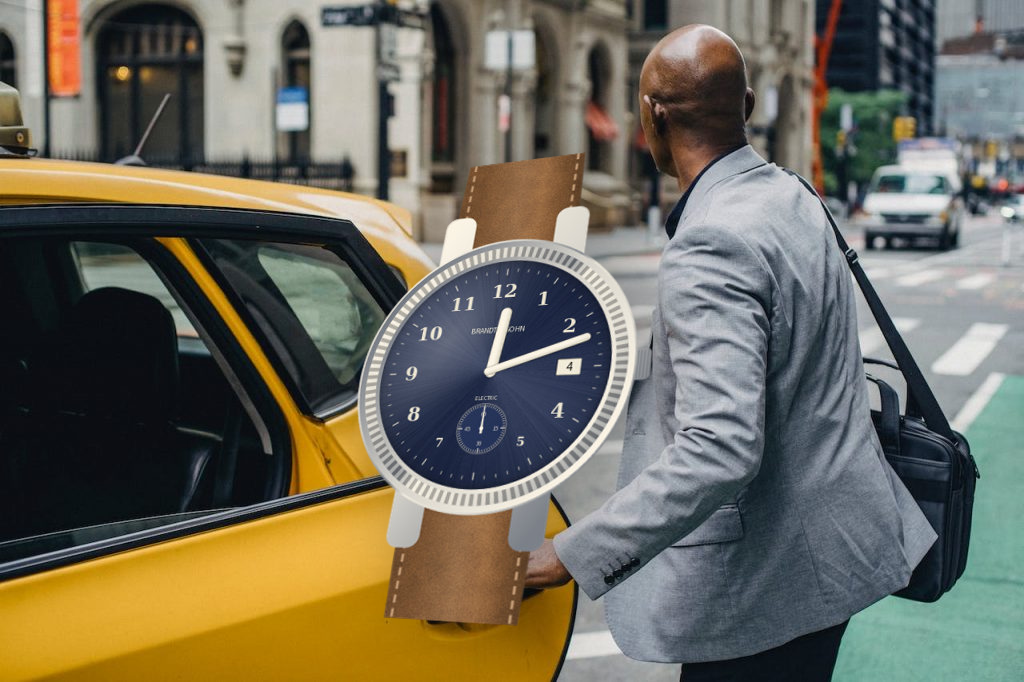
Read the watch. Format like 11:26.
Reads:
12:12
